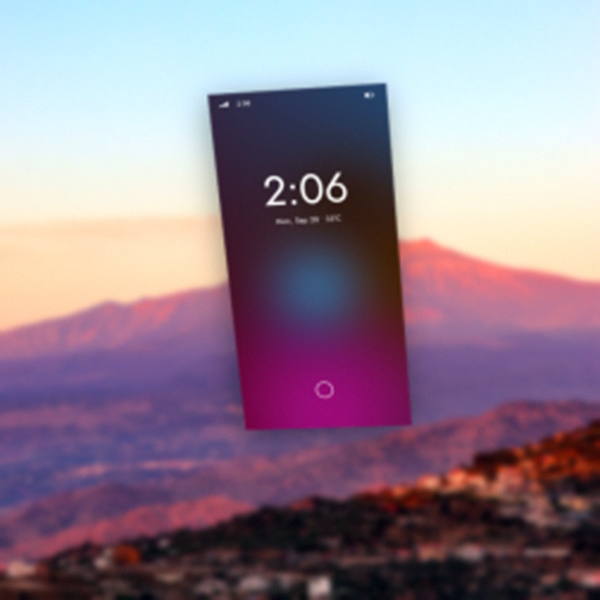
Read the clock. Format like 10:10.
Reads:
2:06
